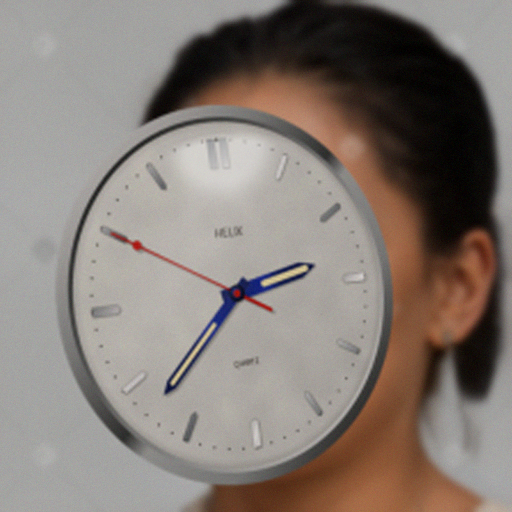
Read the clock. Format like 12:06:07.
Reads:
2:37:50
